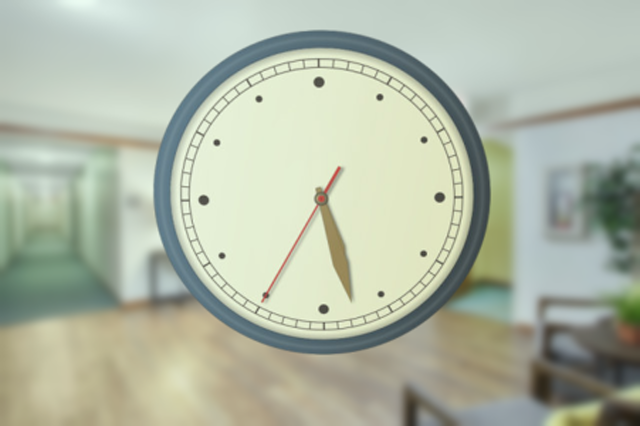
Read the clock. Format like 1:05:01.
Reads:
5:27:35
